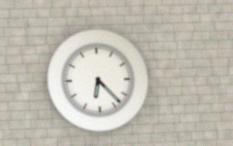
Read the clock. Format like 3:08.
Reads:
6:23
